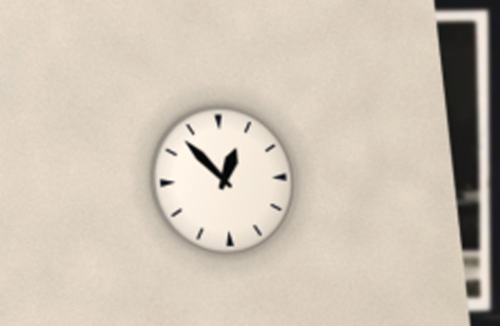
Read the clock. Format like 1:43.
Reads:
12:53
